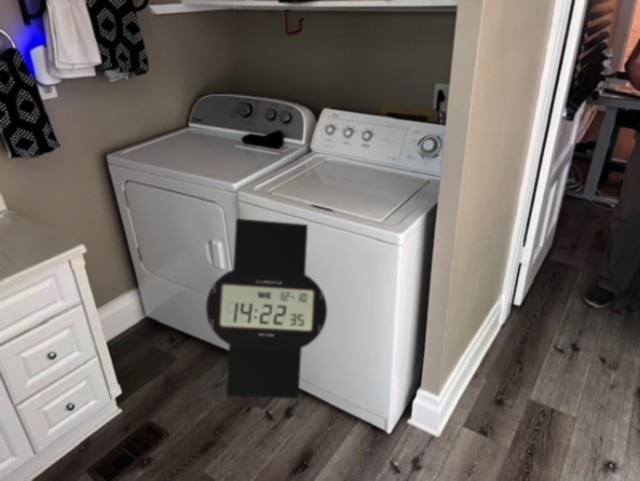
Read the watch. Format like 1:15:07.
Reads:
14:22:35
